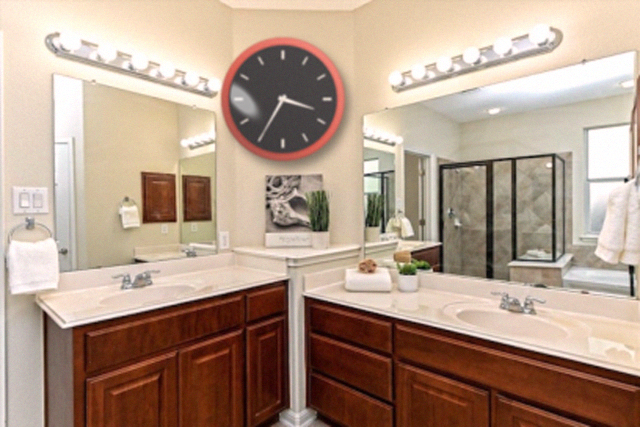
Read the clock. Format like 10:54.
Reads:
3:35
